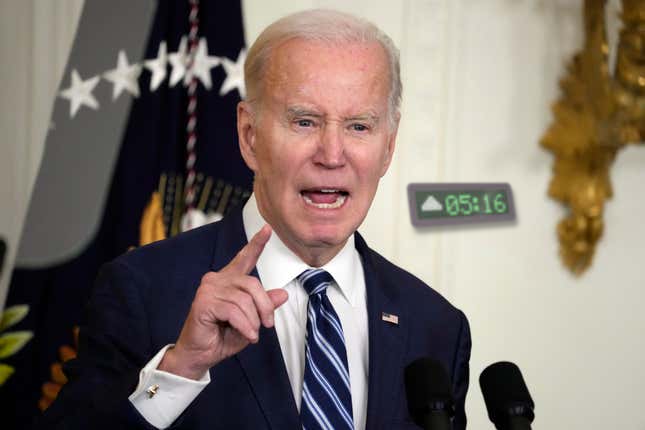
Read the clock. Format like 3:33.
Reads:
5:16
